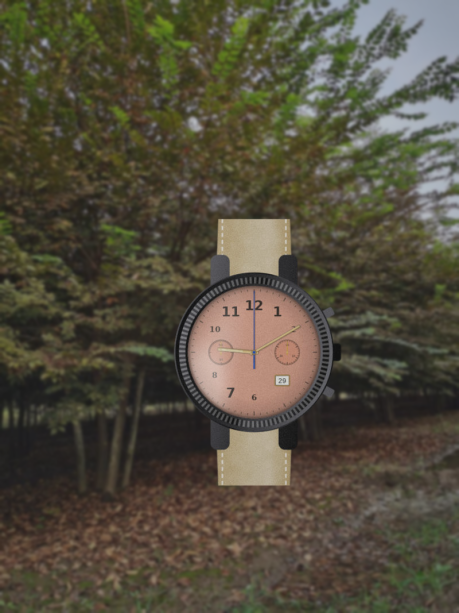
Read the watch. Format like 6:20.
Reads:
9:10
